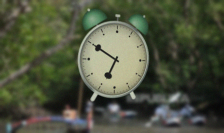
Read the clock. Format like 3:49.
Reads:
6:50
